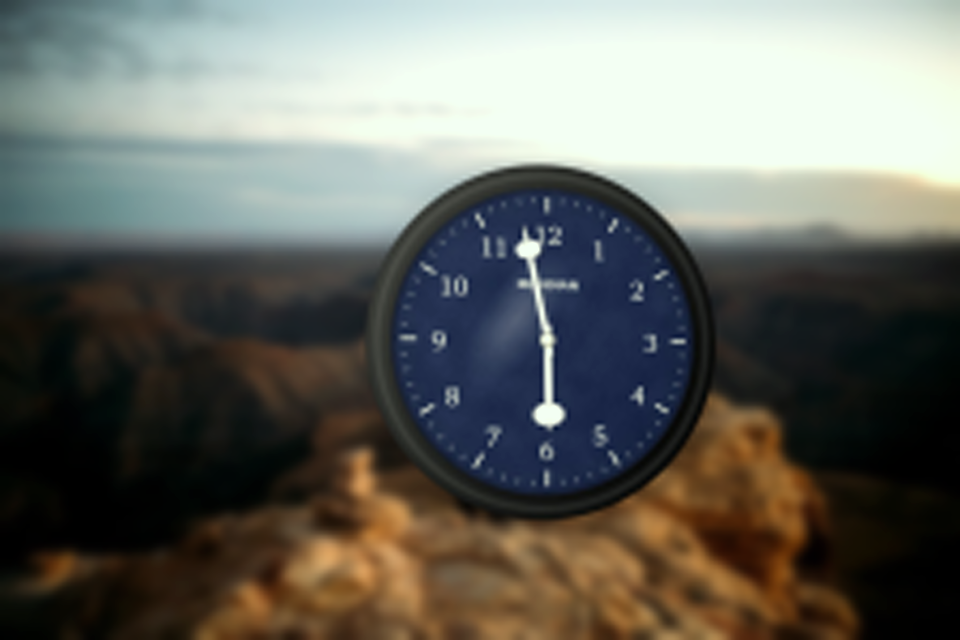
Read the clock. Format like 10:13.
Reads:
5:58
